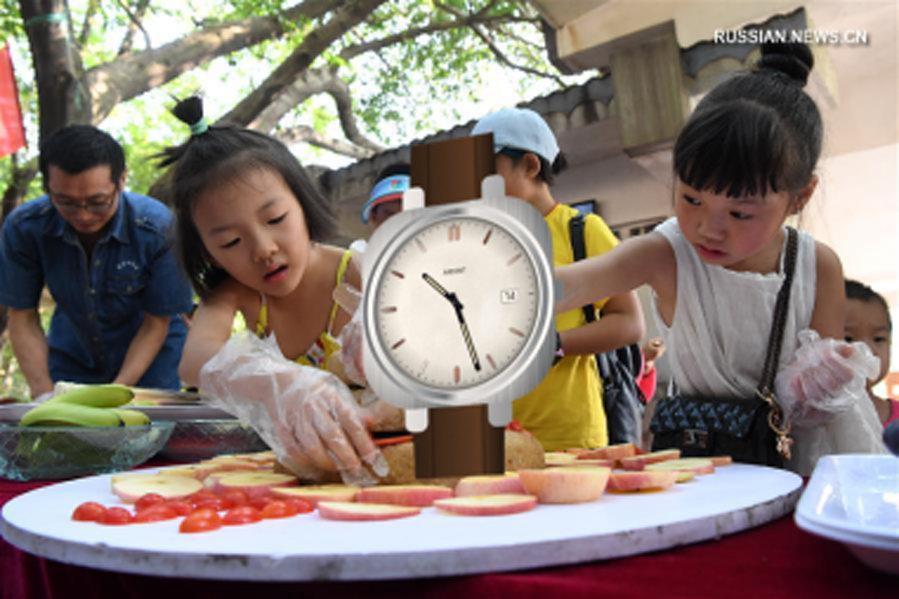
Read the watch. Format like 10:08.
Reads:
10:27
